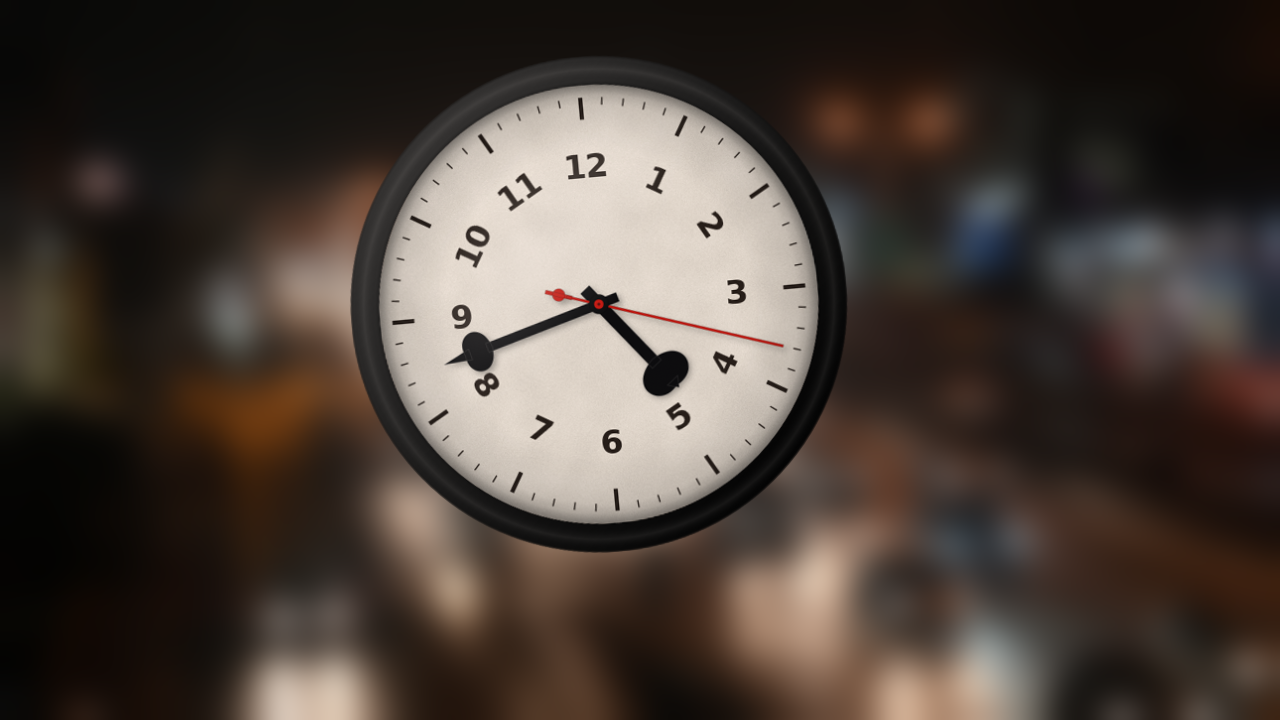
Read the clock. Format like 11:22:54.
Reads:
4:42:18
